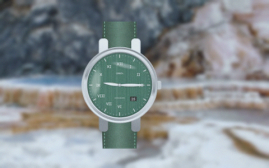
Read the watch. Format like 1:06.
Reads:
9:15
